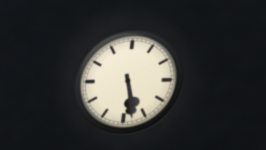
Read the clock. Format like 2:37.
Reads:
5:28
